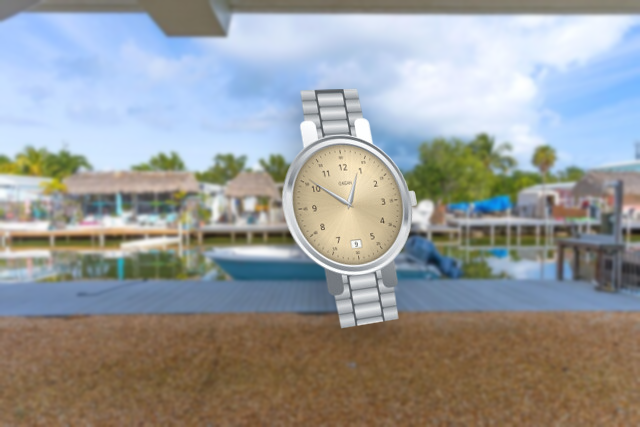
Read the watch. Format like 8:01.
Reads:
12:51
